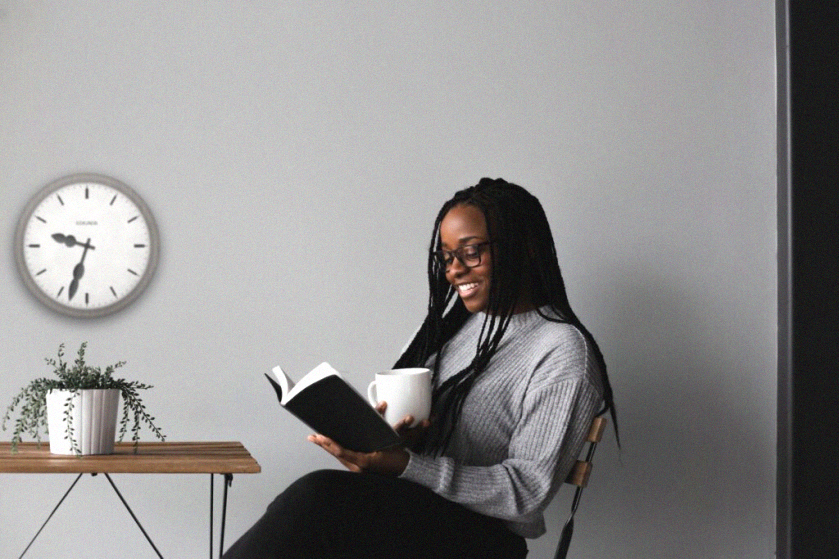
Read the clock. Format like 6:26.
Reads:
9:33
